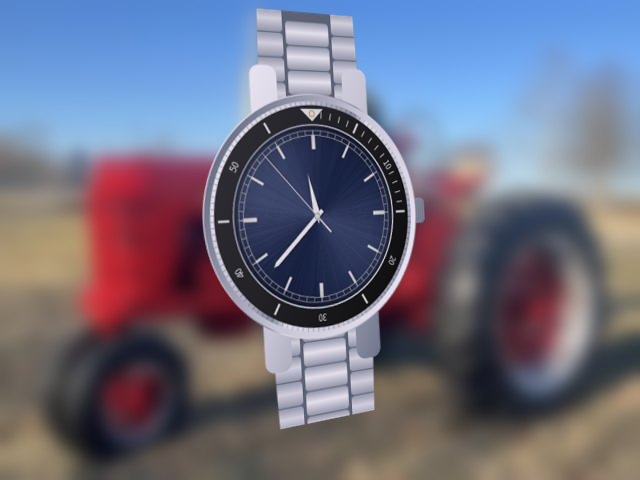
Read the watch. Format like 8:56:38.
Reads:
11:37:53
